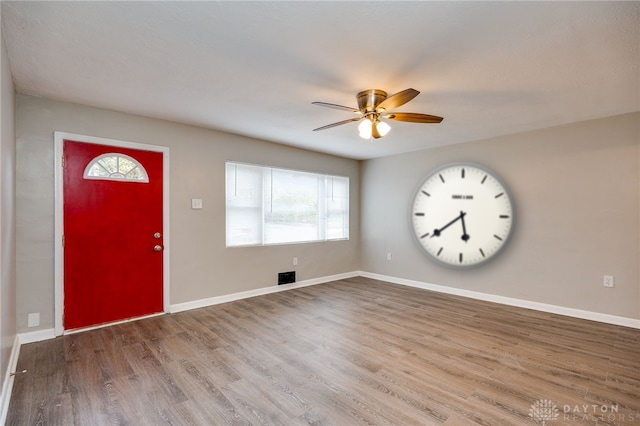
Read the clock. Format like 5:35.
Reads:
5:39
